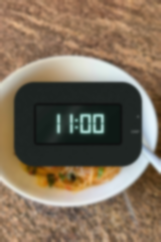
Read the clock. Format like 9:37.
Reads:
11:00
